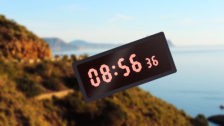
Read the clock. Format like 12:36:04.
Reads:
8:56:36
